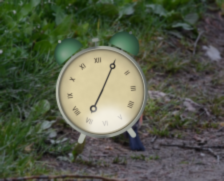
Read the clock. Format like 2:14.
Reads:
7:05
